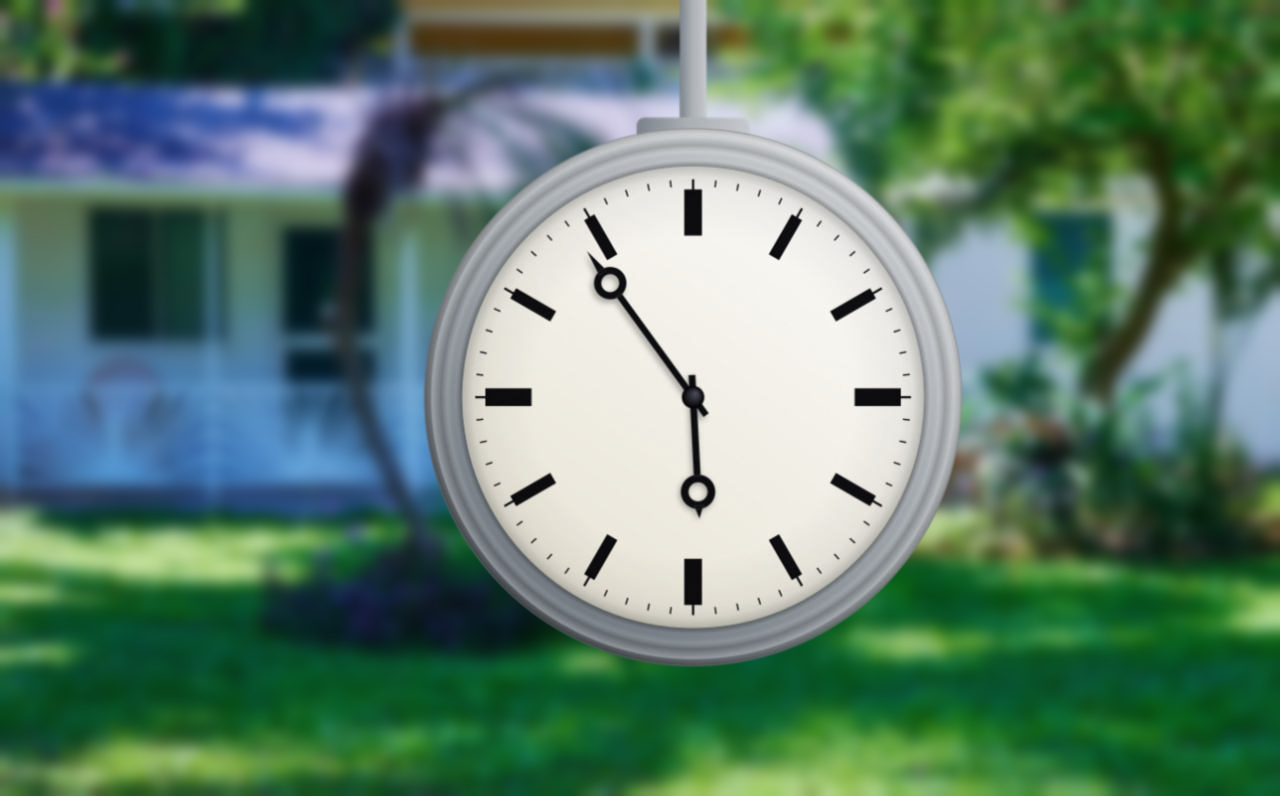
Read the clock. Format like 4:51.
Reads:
5:54
